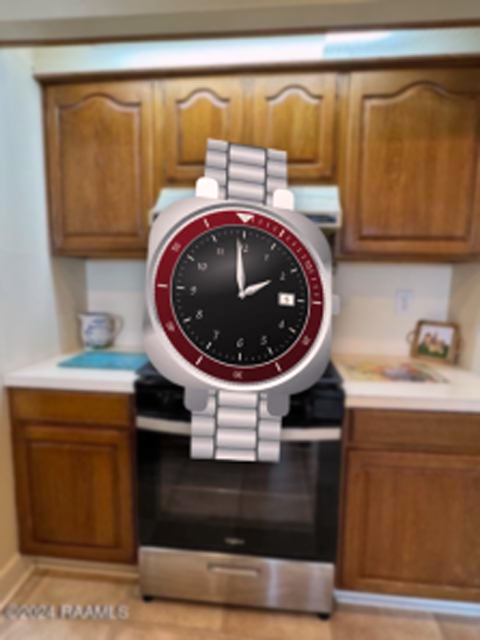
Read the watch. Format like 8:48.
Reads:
1:59
